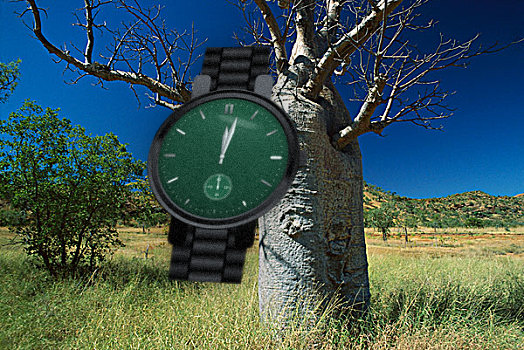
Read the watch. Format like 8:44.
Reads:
12:02
